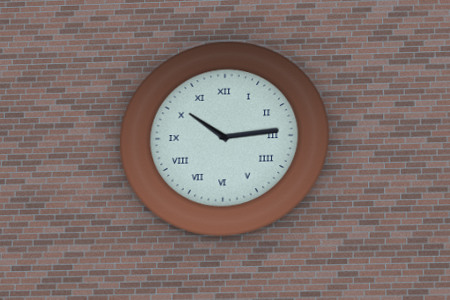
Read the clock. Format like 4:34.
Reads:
10:14
